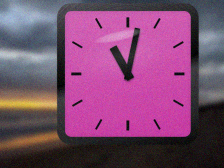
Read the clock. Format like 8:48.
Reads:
11:02
